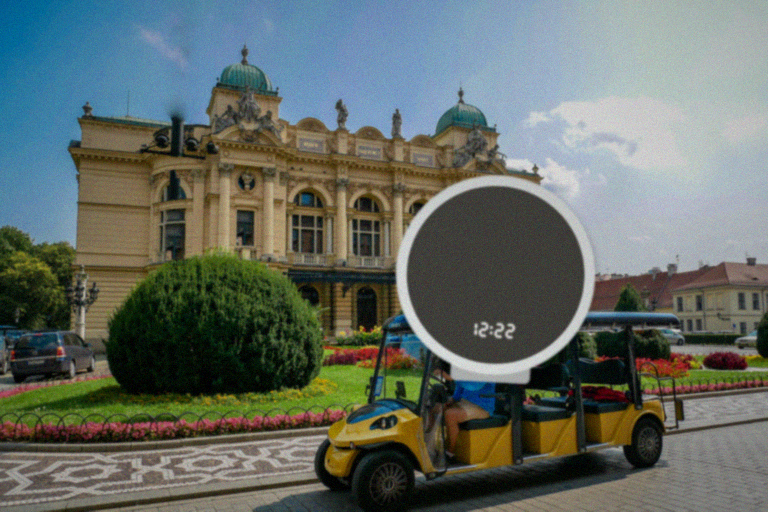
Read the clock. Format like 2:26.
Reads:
12:22
